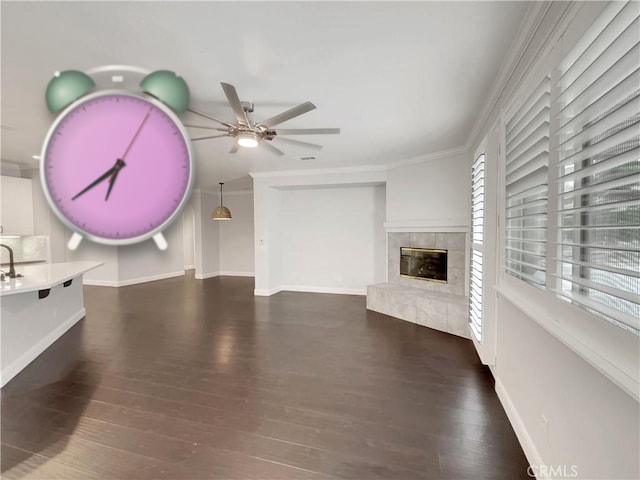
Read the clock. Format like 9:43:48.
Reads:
6:39:05
